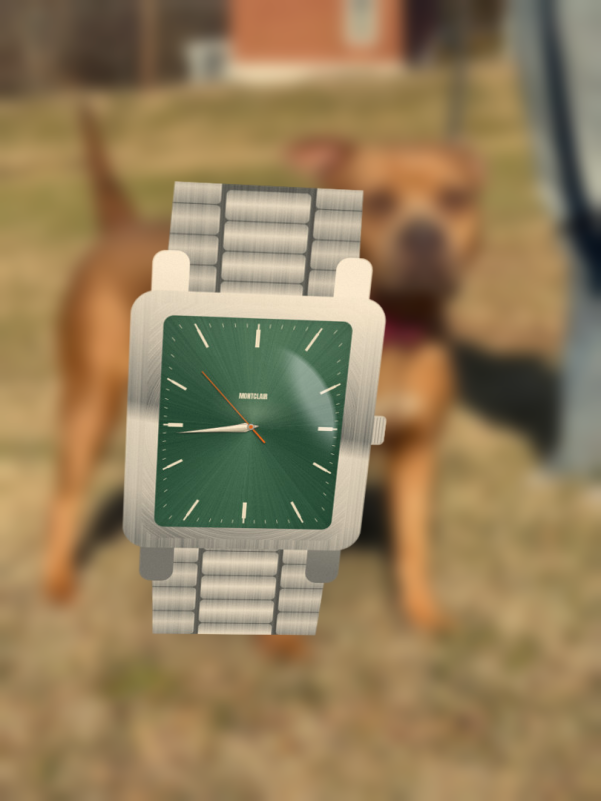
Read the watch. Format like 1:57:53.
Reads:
8:43:53
